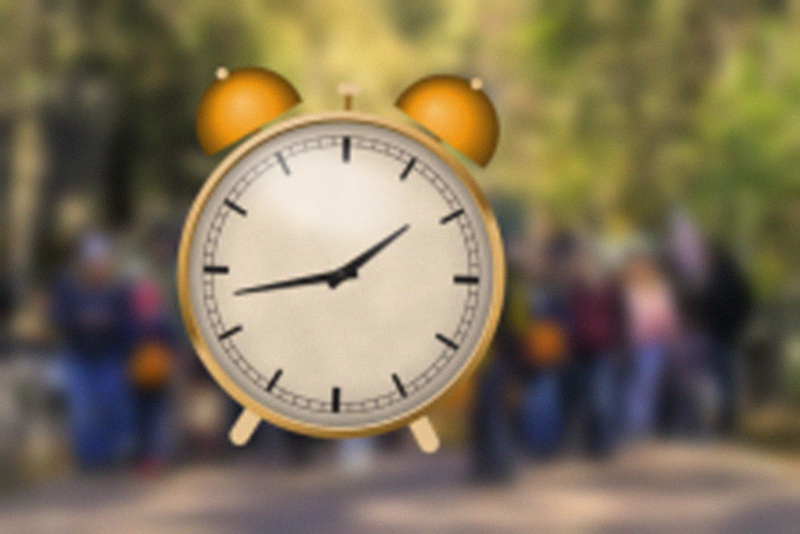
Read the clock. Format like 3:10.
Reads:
1:43
